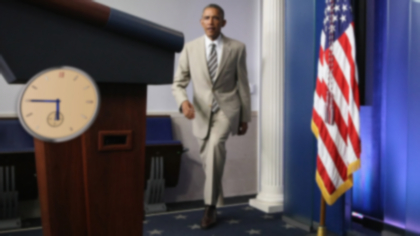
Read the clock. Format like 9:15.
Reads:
5:45
